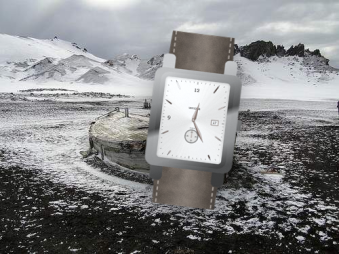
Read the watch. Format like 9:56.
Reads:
12:25
